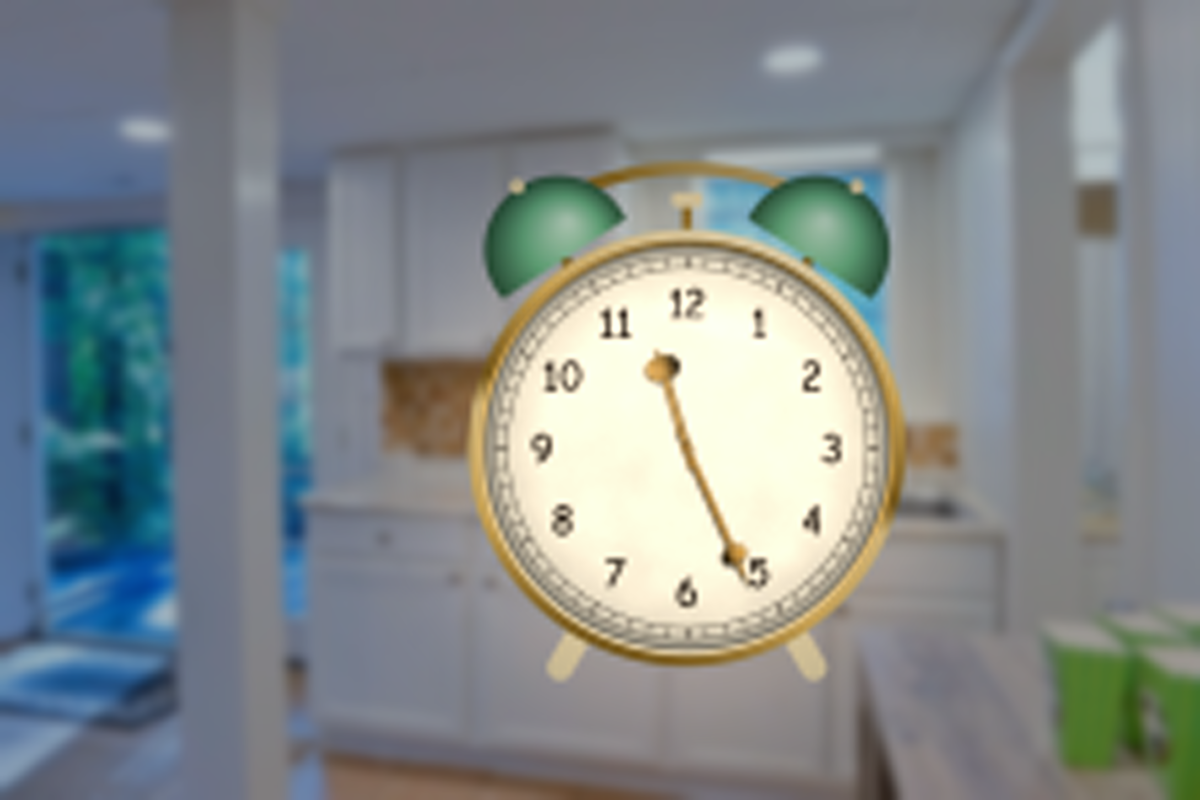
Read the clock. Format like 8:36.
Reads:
11:26
